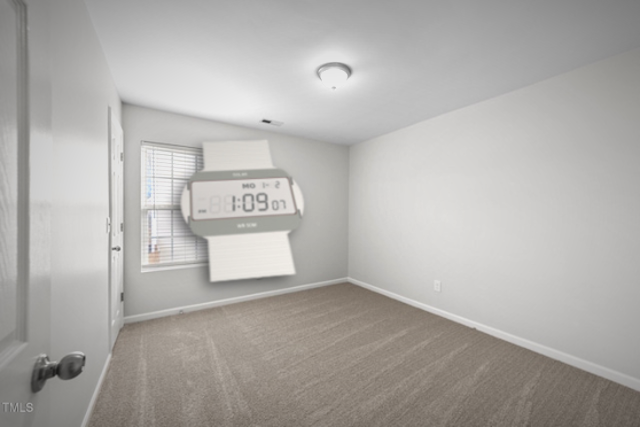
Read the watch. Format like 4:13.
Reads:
1:09
